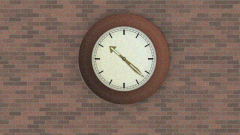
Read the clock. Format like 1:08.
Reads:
10:22
